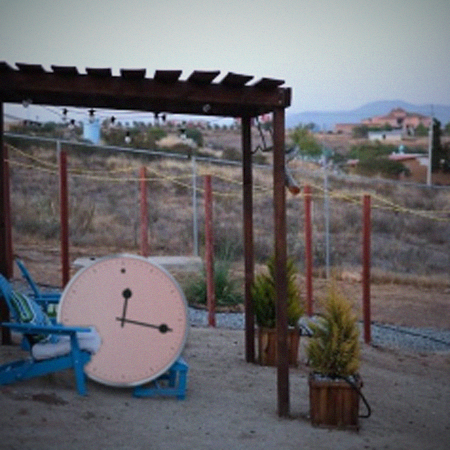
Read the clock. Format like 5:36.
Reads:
12:17
